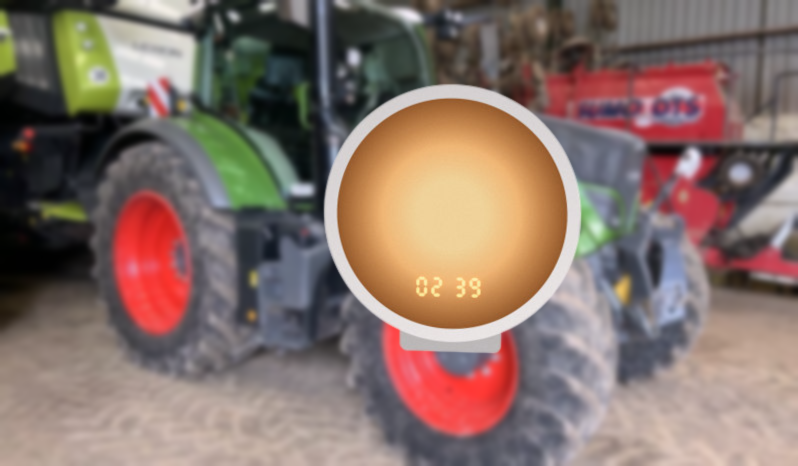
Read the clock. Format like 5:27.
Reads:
2:39
